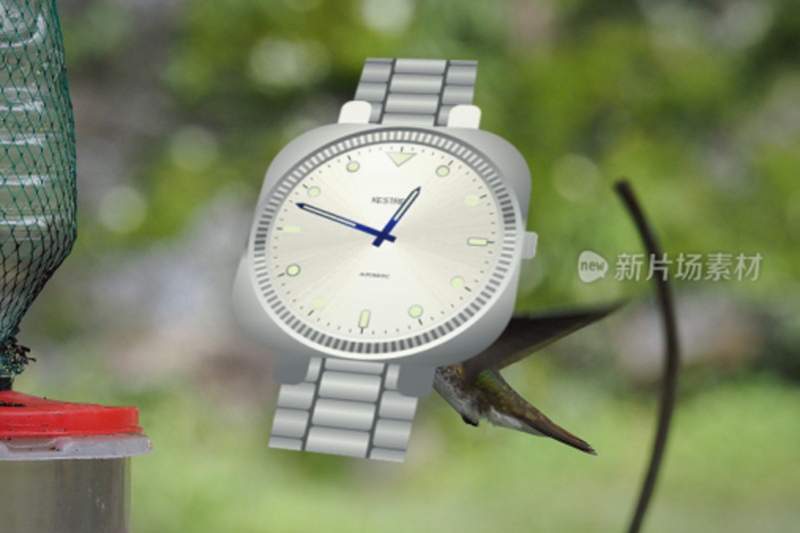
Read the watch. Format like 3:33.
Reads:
12:48
